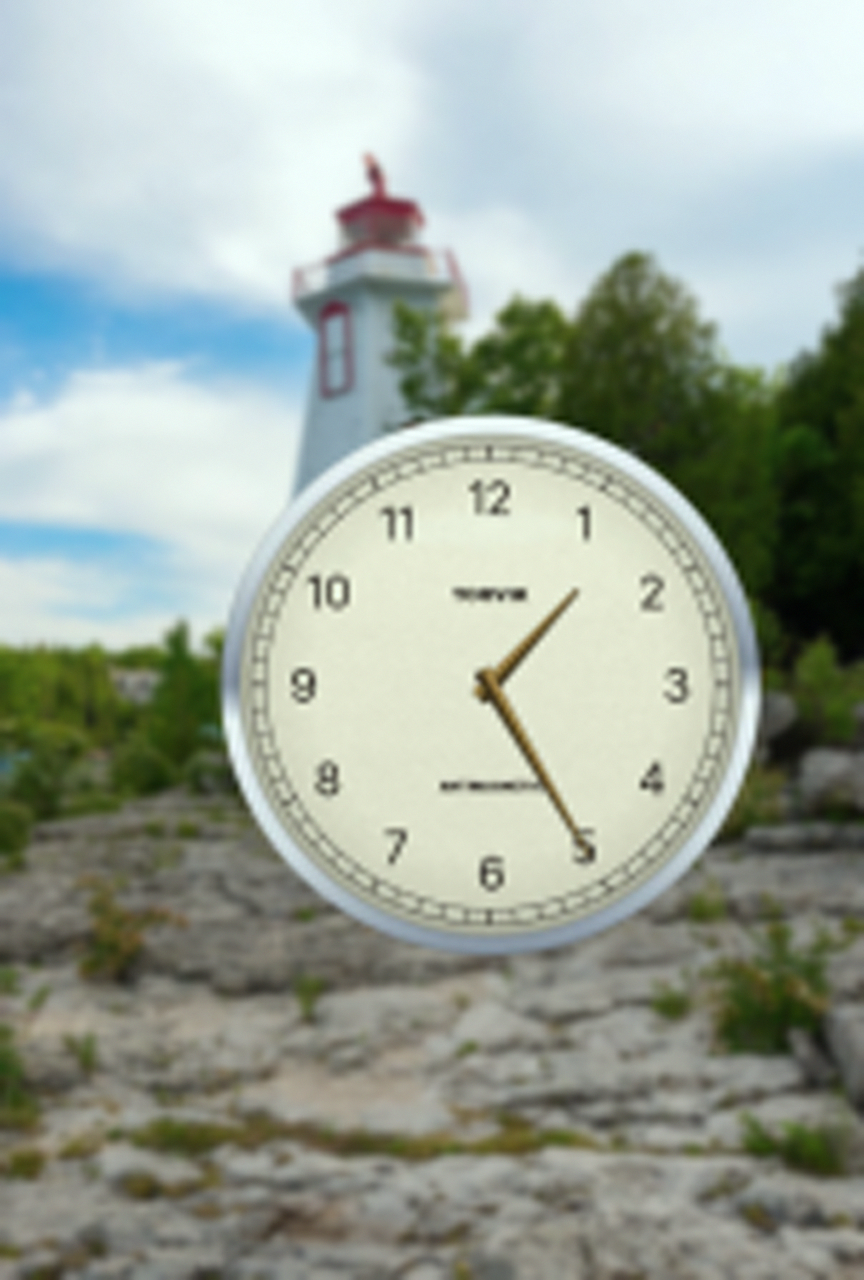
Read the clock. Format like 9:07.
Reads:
1:25
